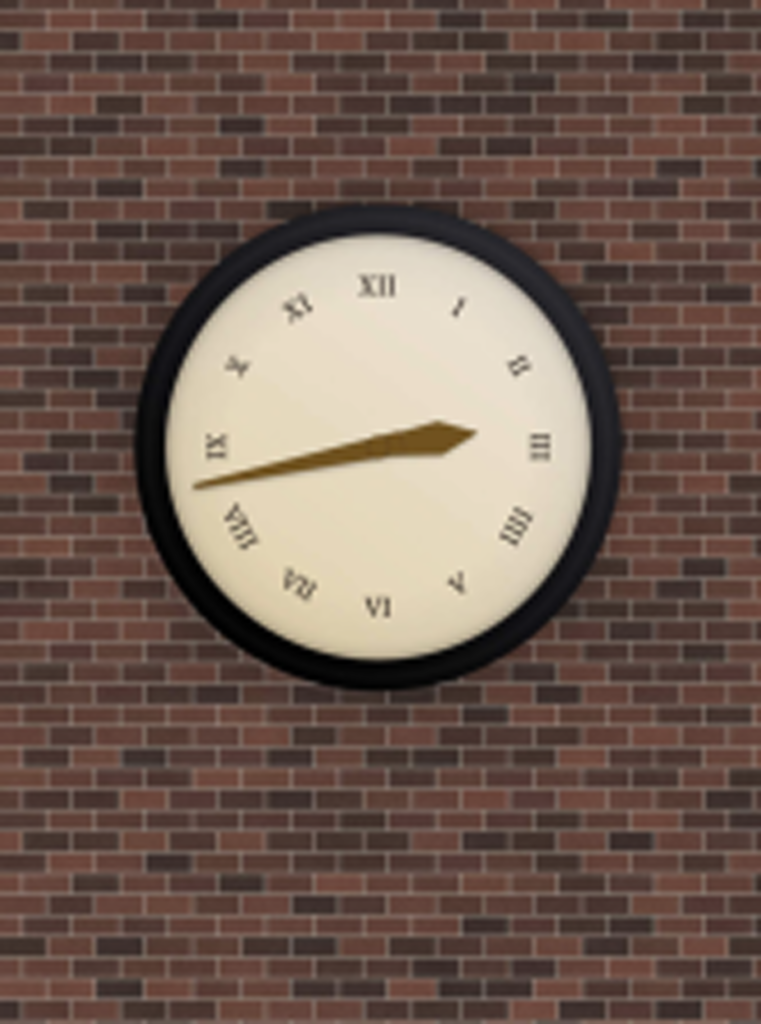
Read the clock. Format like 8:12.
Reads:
2:43
